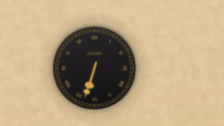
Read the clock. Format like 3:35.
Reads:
6:33
